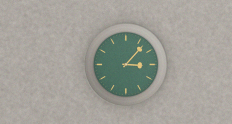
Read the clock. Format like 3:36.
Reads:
3:07
